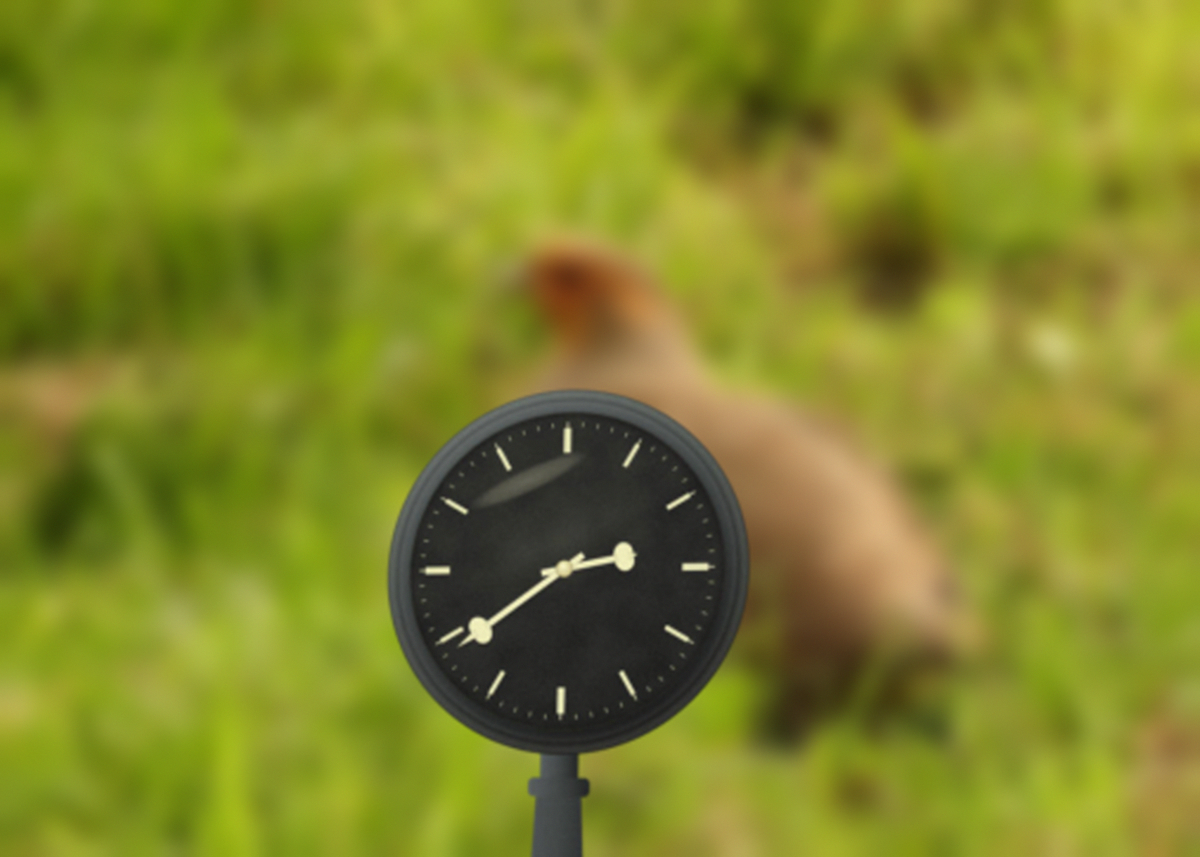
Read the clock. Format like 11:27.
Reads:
2:39
